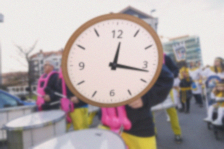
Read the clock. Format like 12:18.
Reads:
12:17
